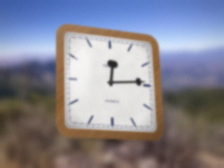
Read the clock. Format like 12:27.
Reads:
12:14
